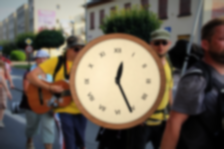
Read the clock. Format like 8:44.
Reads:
12:26
